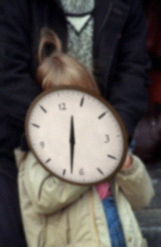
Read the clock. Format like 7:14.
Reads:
12:33
